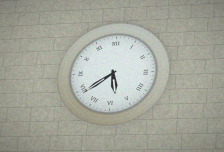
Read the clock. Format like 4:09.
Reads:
5:39
